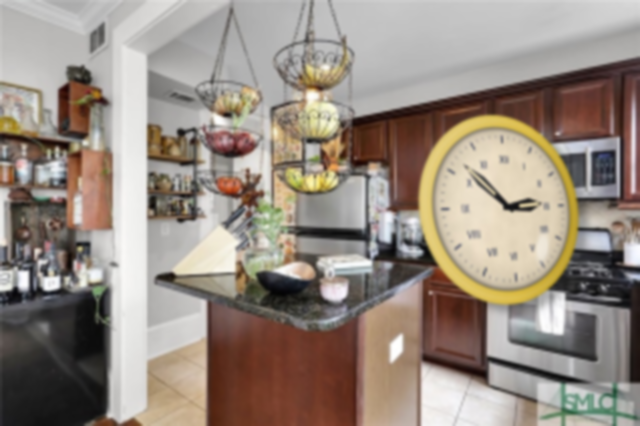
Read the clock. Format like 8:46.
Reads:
2:52
